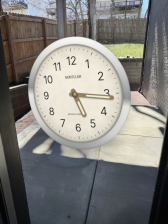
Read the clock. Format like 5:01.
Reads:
5:16
